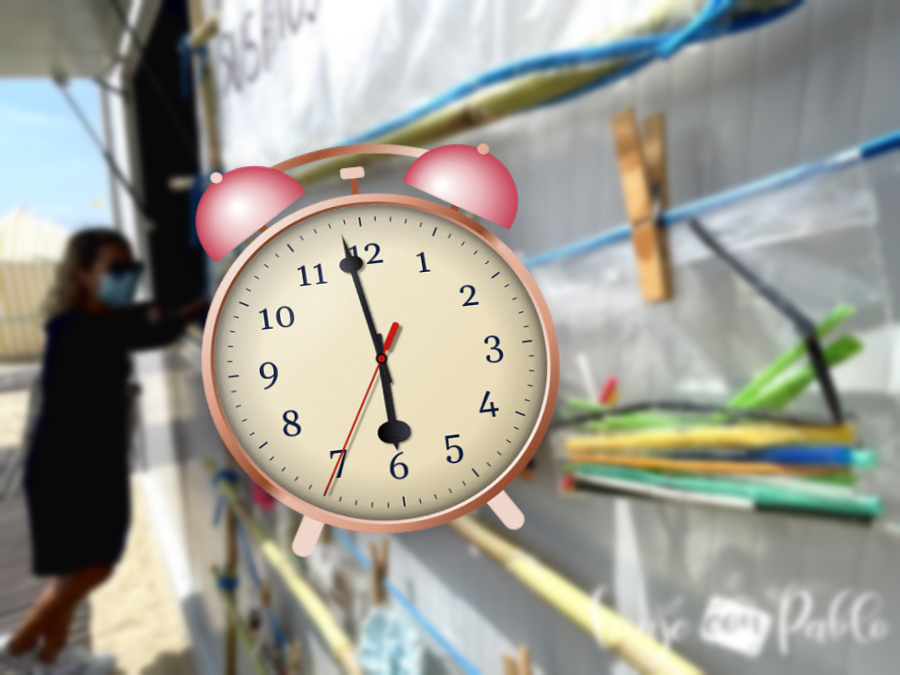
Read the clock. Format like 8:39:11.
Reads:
5:58:35
